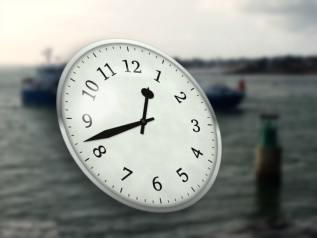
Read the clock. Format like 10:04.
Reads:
12:42
